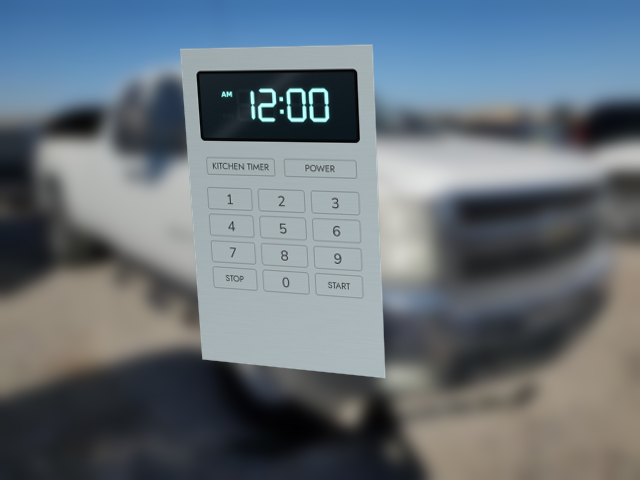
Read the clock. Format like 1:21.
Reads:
12:00
